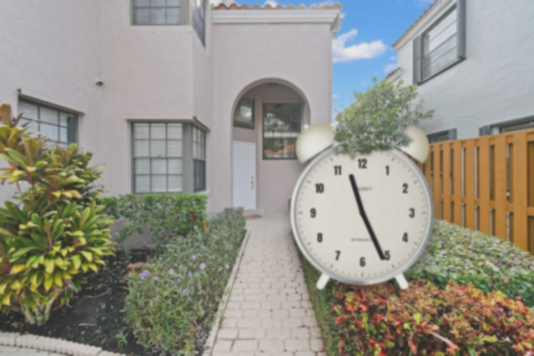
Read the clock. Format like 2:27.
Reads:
11:26
